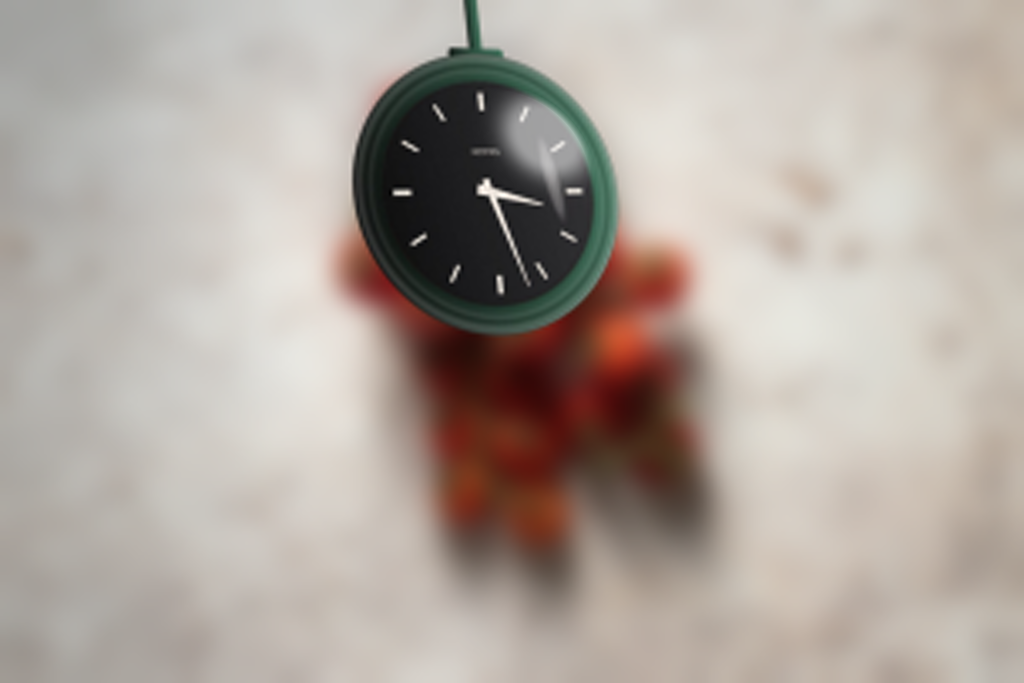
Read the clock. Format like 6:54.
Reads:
3:27
